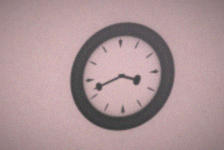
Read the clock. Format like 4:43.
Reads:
3:42
